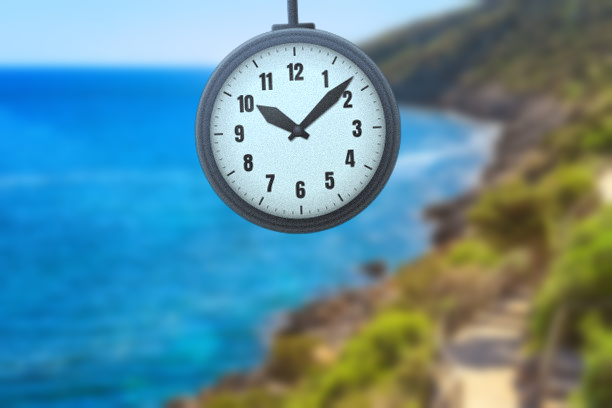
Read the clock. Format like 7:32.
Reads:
10:08
